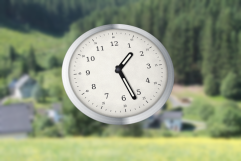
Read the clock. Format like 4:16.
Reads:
1:27
